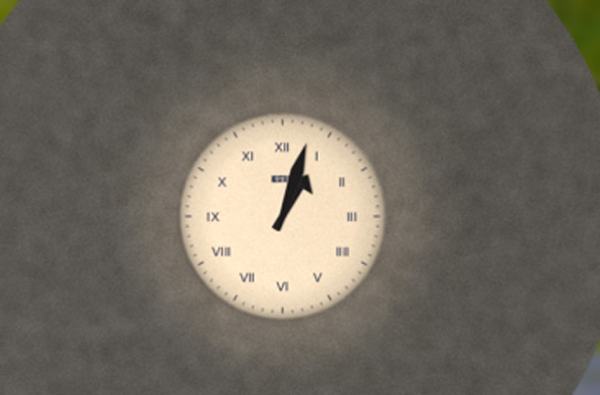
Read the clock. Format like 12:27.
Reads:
1:03
